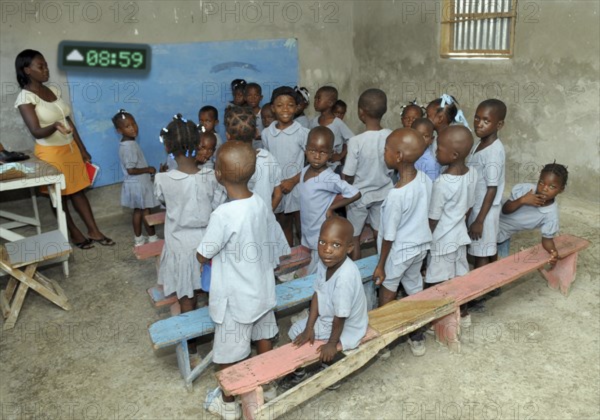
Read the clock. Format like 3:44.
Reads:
8:59
